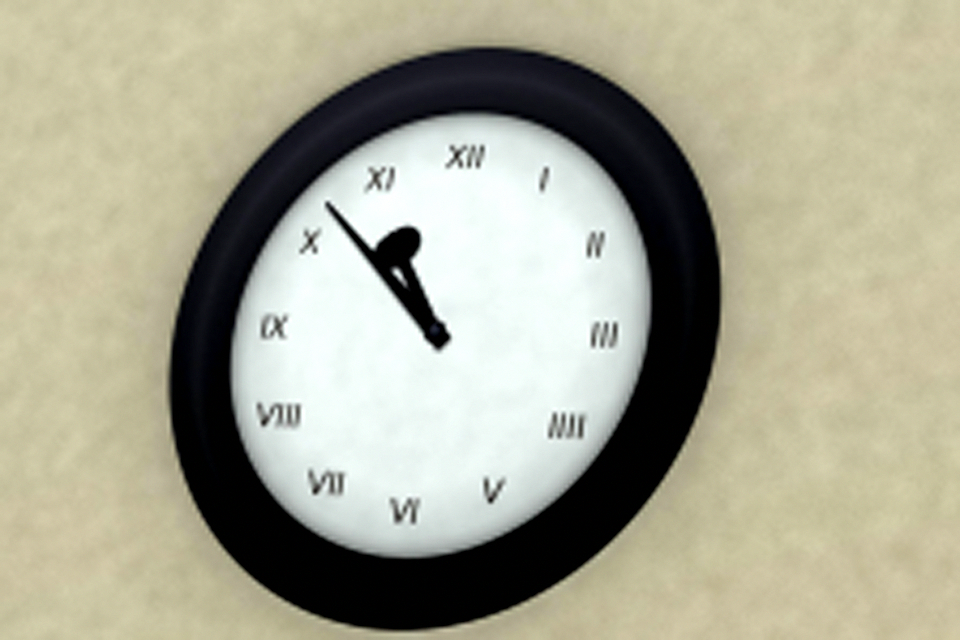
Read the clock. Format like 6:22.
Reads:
10:52
